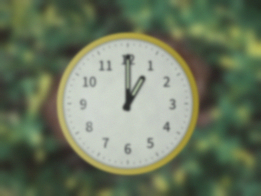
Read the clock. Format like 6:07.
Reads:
1:00
